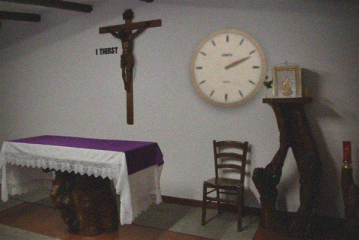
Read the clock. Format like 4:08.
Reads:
2:11
